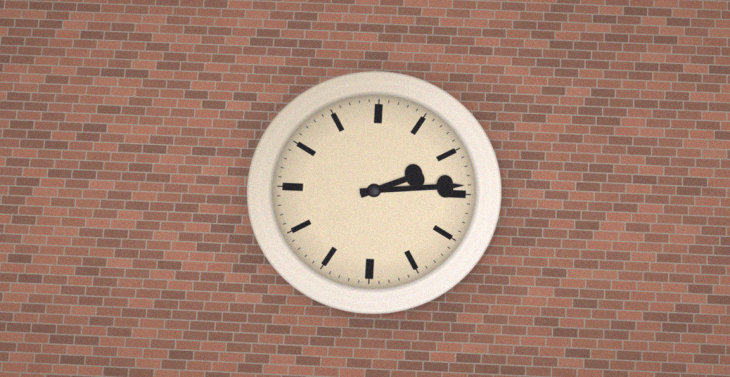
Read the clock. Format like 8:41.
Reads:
2:14
